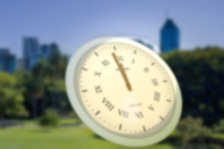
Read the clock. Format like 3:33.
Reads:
11:59
